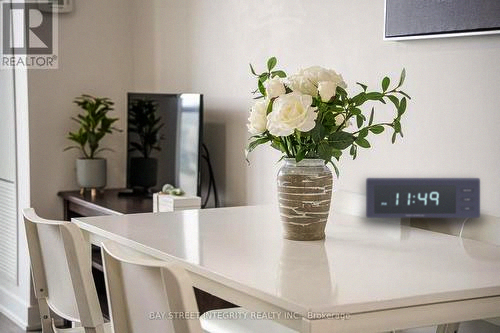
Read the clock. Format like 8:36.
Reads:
11:49
